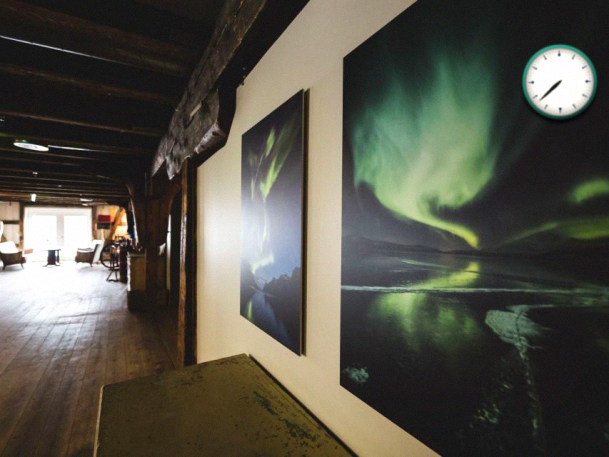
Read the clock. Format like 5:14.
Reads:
7:38
